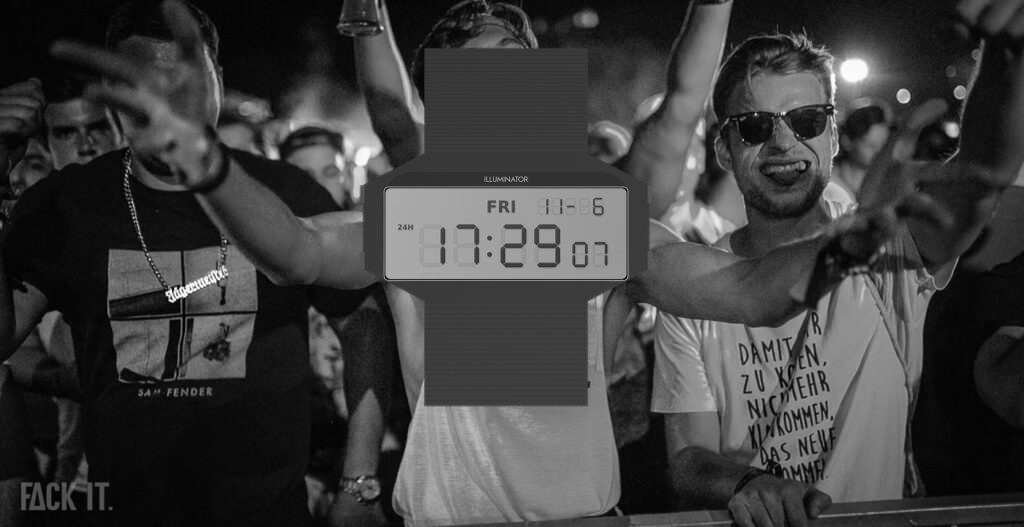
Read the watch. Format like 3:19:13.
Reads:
17:29:07
